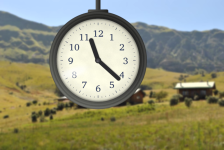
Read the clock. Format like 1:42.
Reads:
11:22
